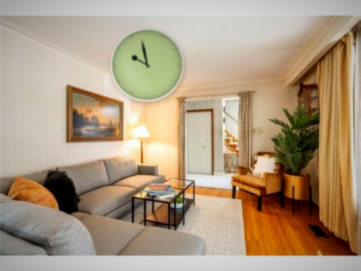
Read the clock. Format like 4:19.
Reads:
9:58
